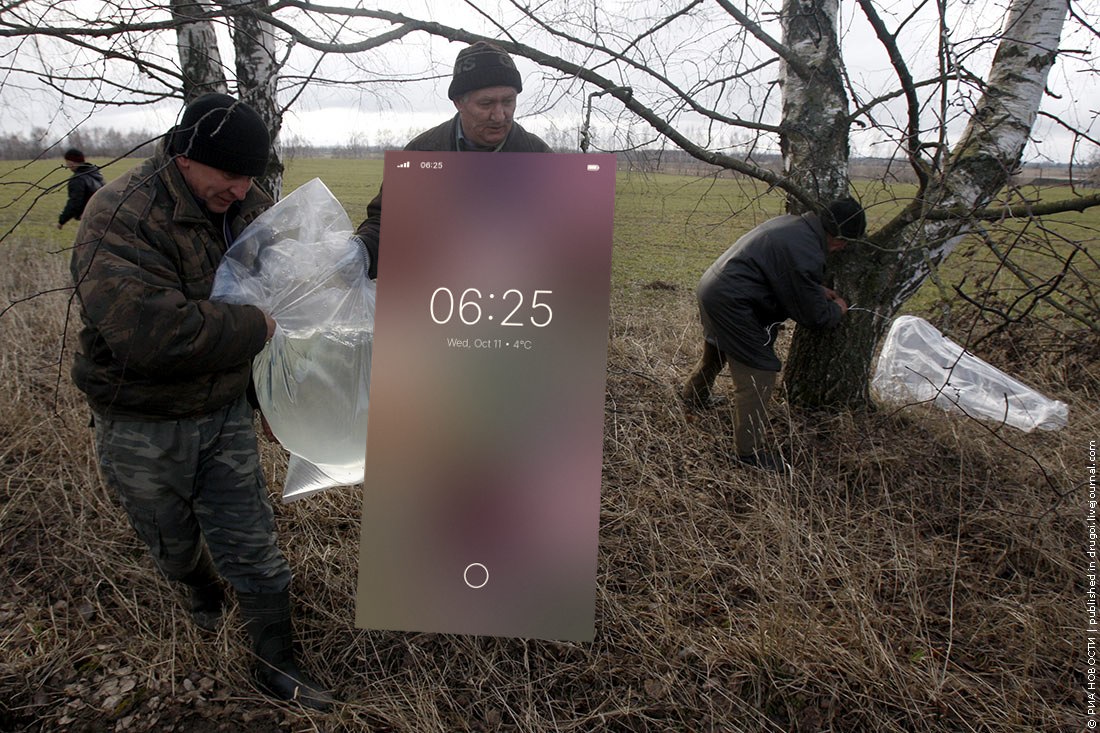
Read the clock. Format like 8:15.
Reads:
6:25
